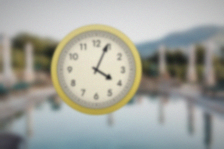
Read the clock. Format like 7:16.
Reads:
4:04
